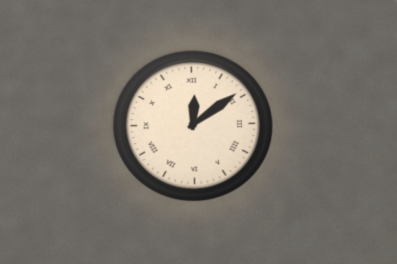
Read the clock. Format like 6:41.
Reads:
12:09
